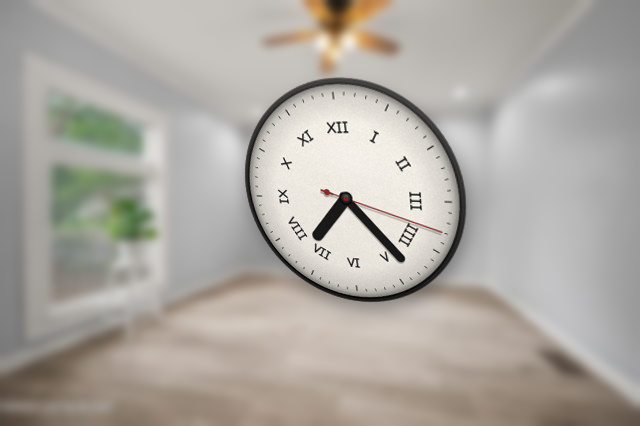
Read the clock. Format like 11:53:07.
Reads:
7:23:18
